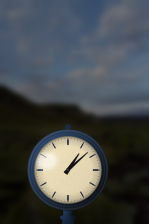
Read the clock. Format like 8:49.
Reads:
1:08
